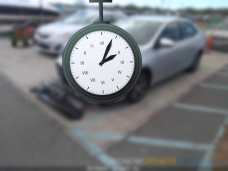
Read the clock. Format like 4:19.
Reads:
2:04
